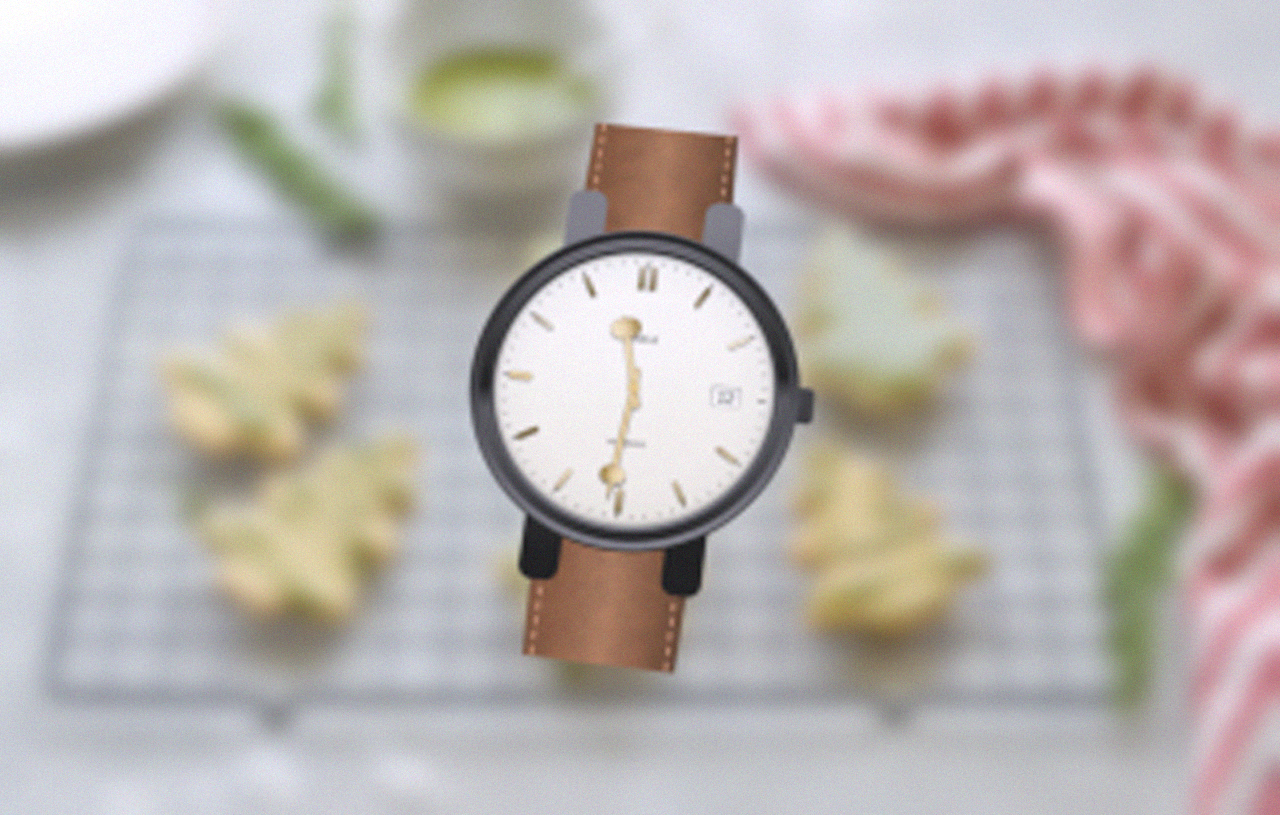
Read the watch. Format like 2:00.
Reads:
11:31
